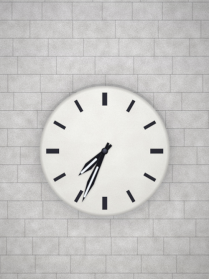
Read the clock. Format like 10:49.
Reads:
7:34
